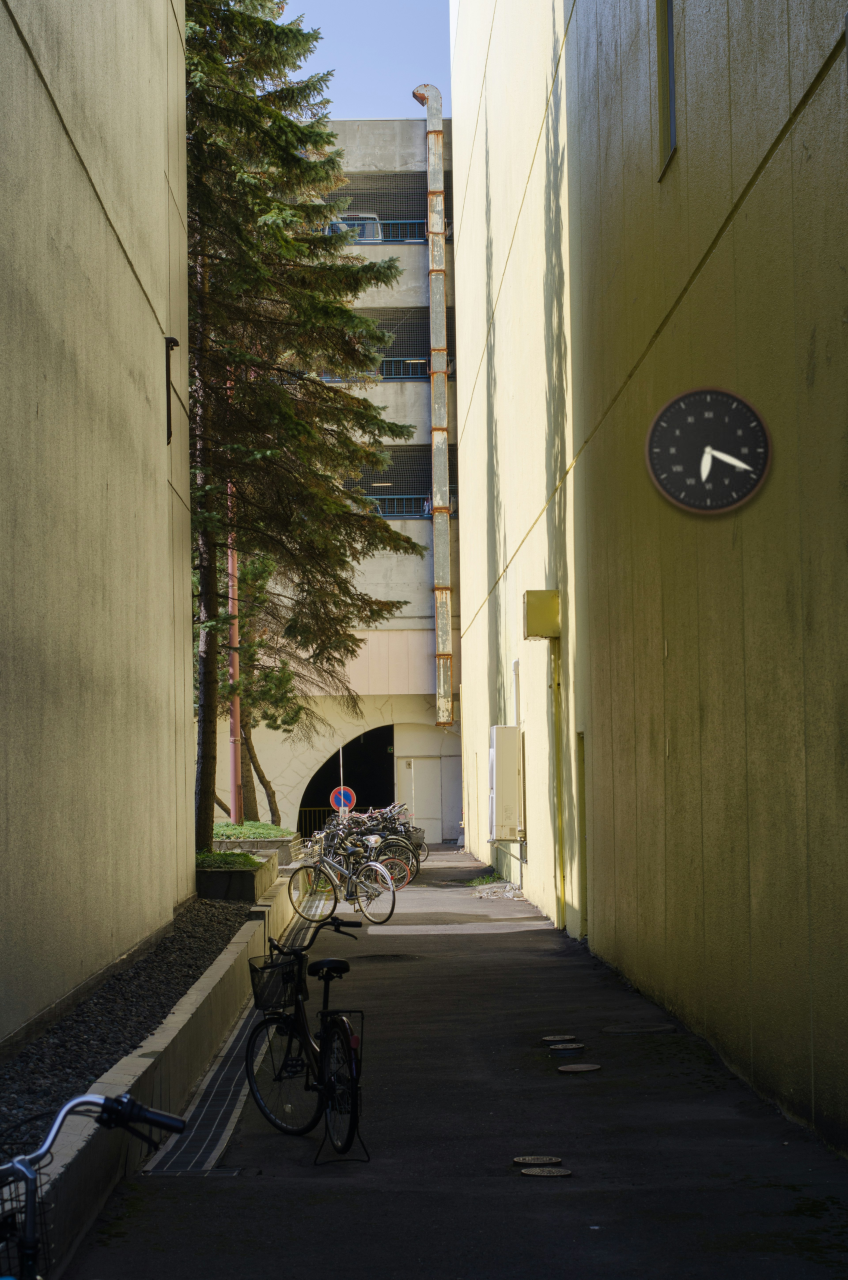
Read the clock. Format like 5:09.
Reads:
6:19
